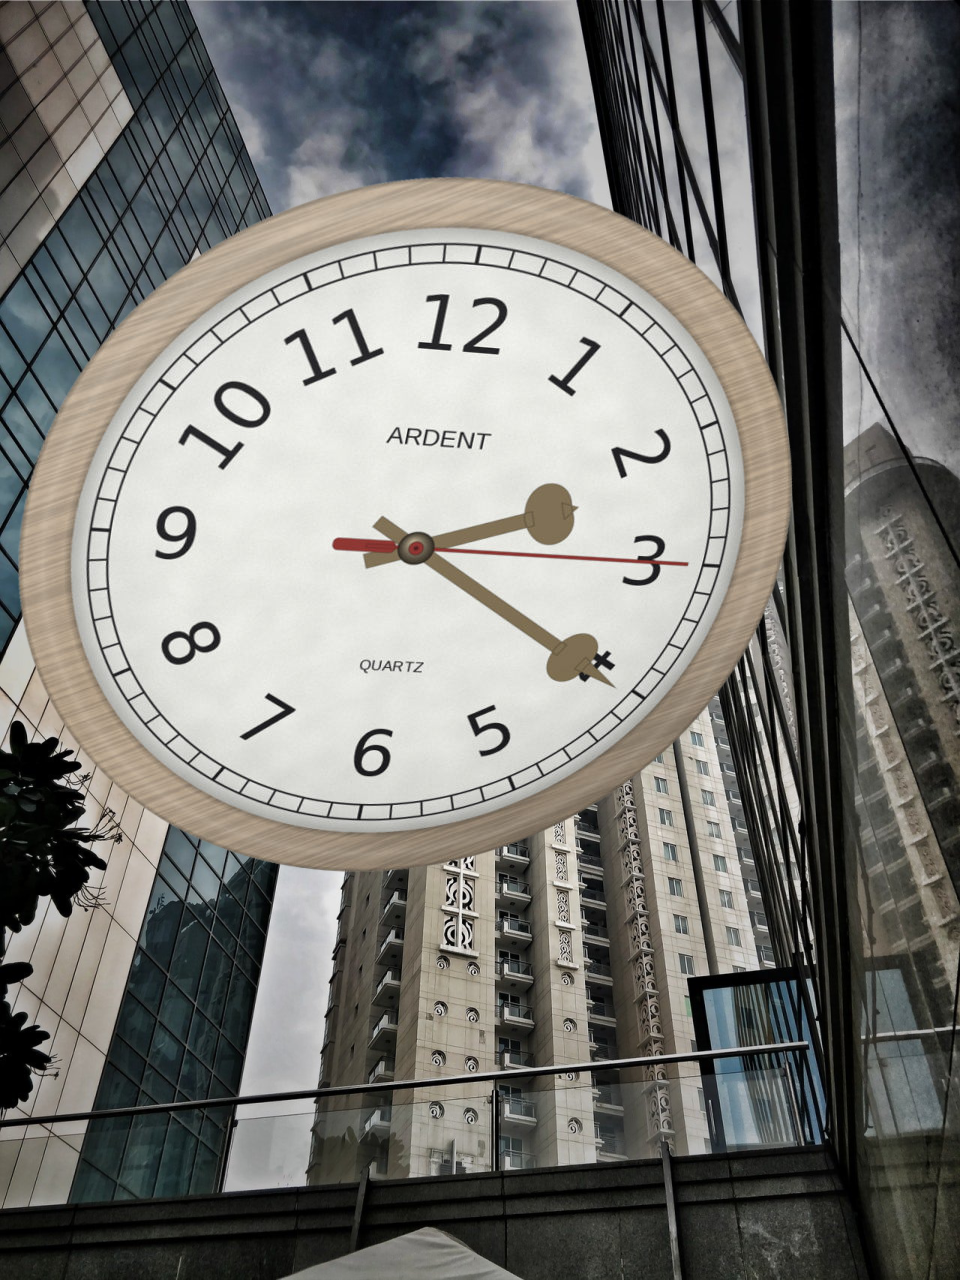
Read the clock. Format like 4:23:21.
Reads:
2:20:15
